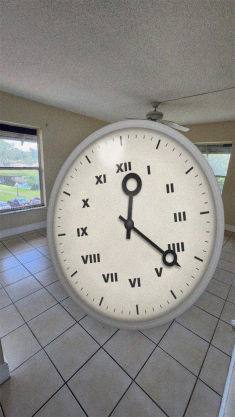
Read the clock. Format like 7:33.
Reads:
12:22
